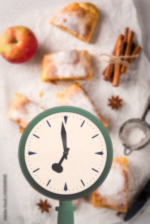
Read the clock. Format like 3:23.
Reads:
6:59
